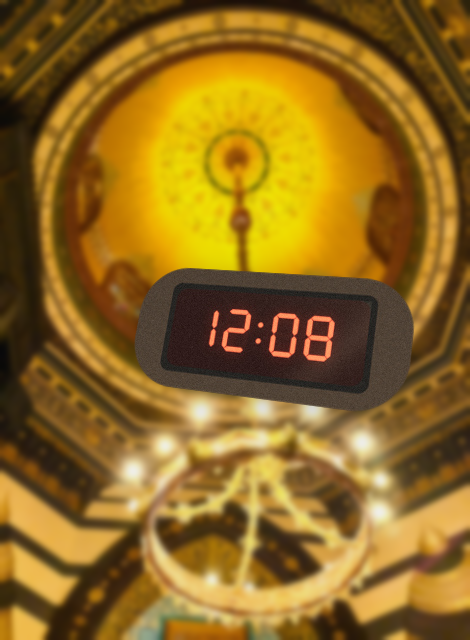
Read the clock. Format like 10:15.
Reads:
12:08
